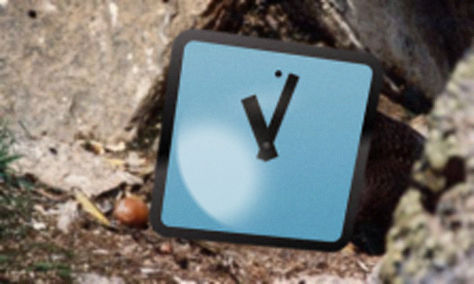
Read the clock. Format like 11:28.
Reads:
11:02
